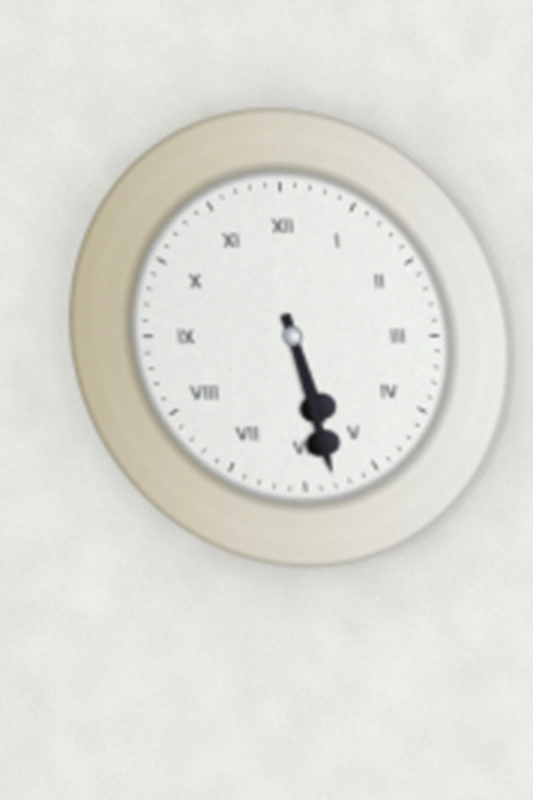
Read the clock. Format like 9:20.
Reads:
5:28
